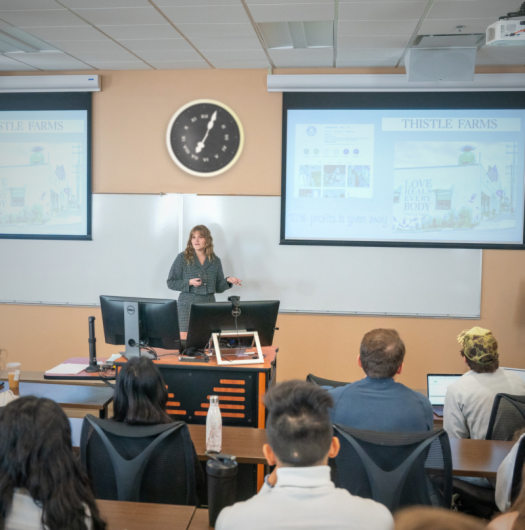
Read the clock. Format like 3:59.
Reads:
7:04
